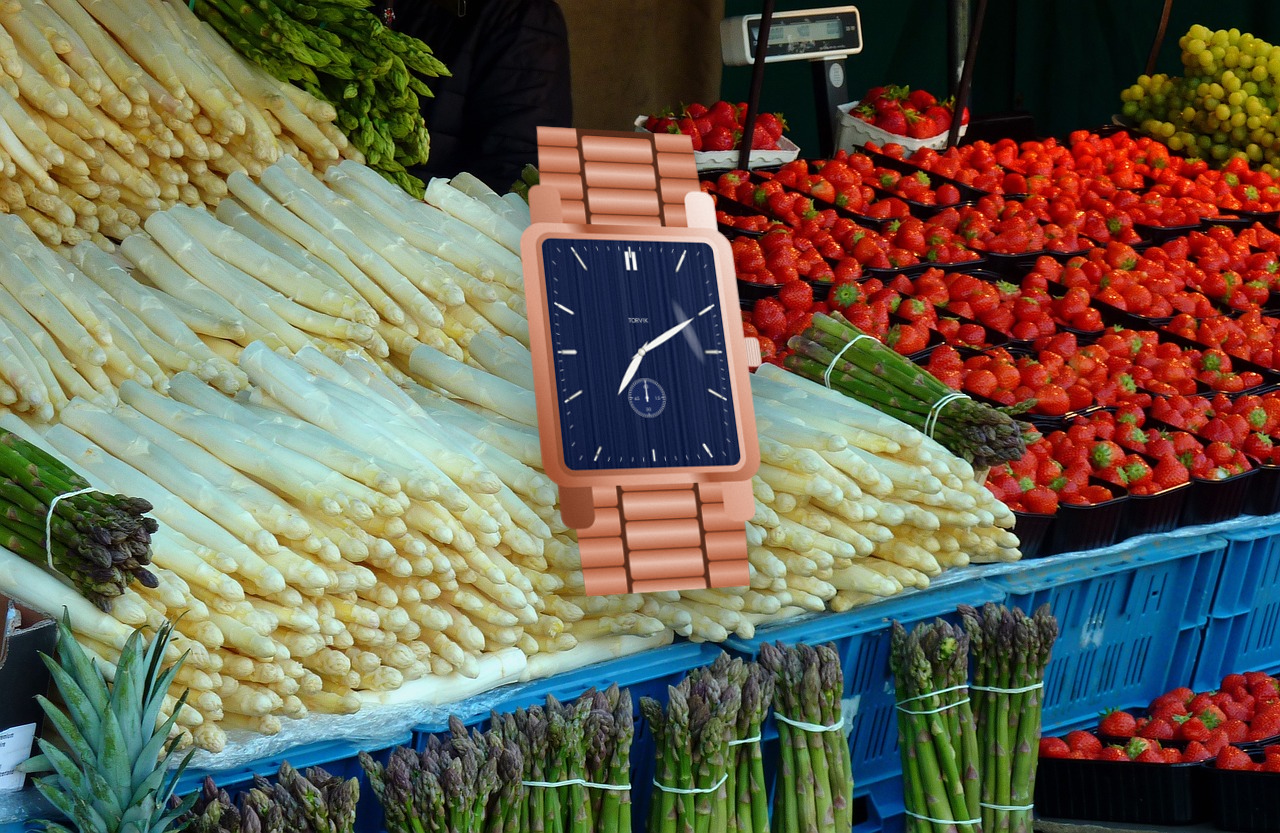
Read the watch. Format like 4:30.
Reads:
7:10
